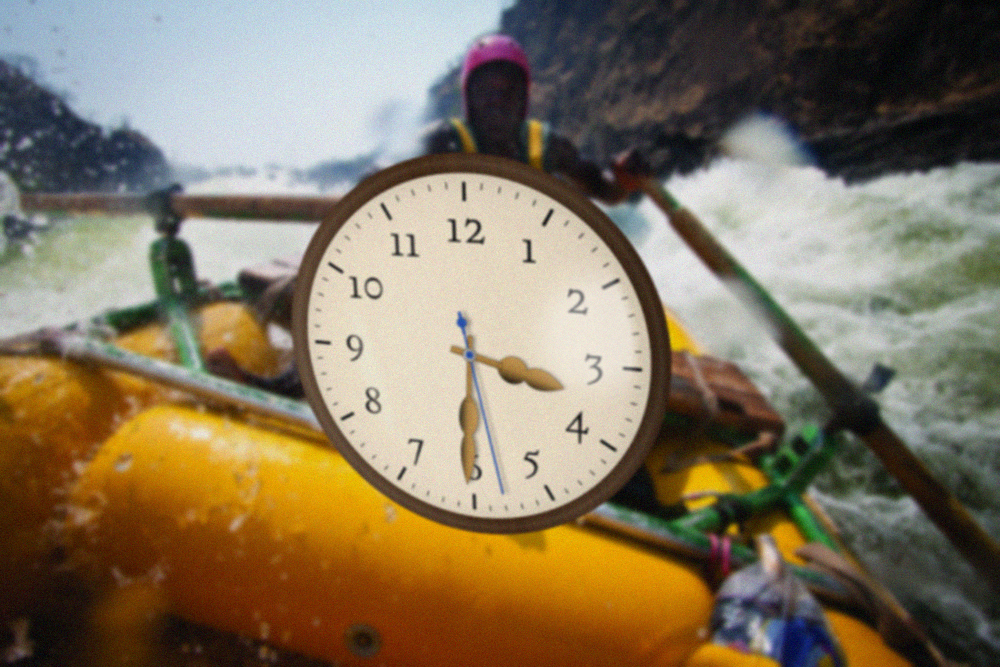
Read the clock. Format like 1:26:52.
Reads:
3:30:28
